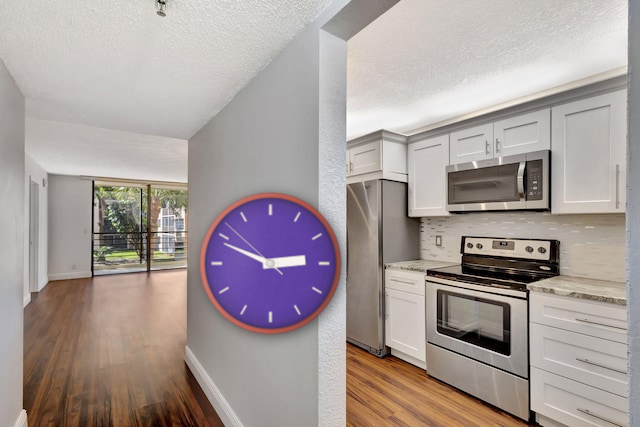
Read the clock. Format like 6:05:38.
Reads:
2:48:52
